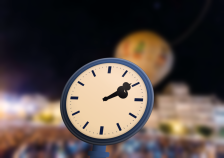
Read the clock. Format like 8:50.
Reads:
2:09
